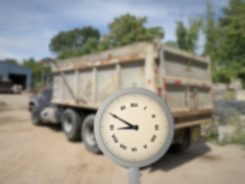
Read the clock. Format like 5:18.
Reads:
8:50
